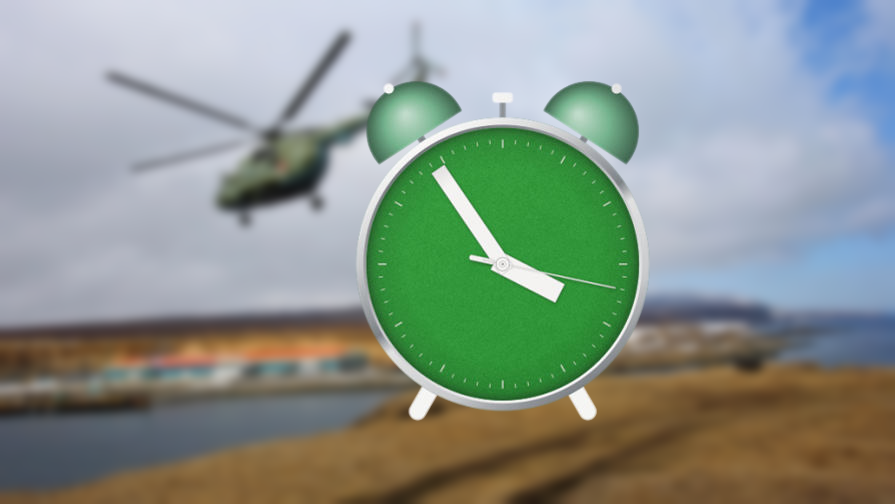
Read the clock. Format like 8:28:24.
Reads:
3:54:17
